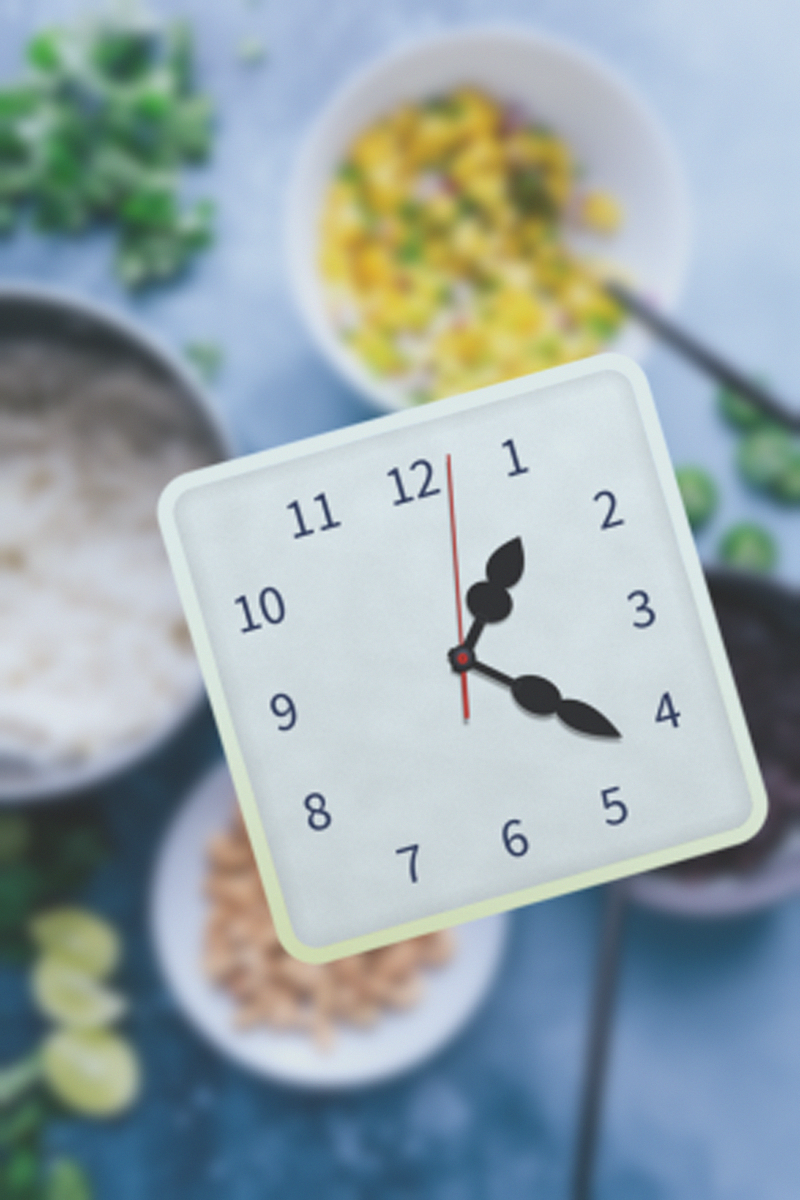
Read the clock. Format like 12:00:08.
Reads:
1:22:02
